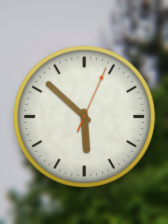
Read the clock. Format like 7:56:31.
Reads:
5:52:04
